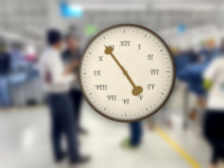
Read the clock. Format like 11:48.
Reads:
4:54
